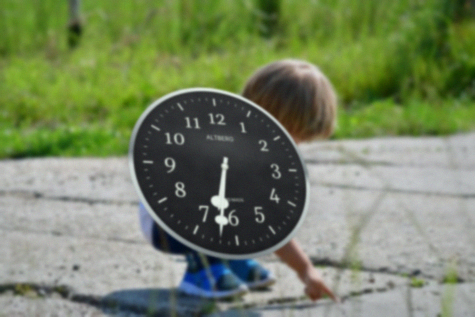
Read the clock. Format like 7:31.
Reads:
6:32
